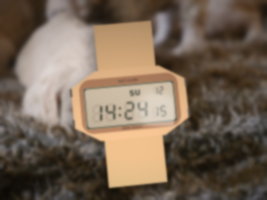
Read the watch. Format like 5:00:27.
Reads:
14:24:15
